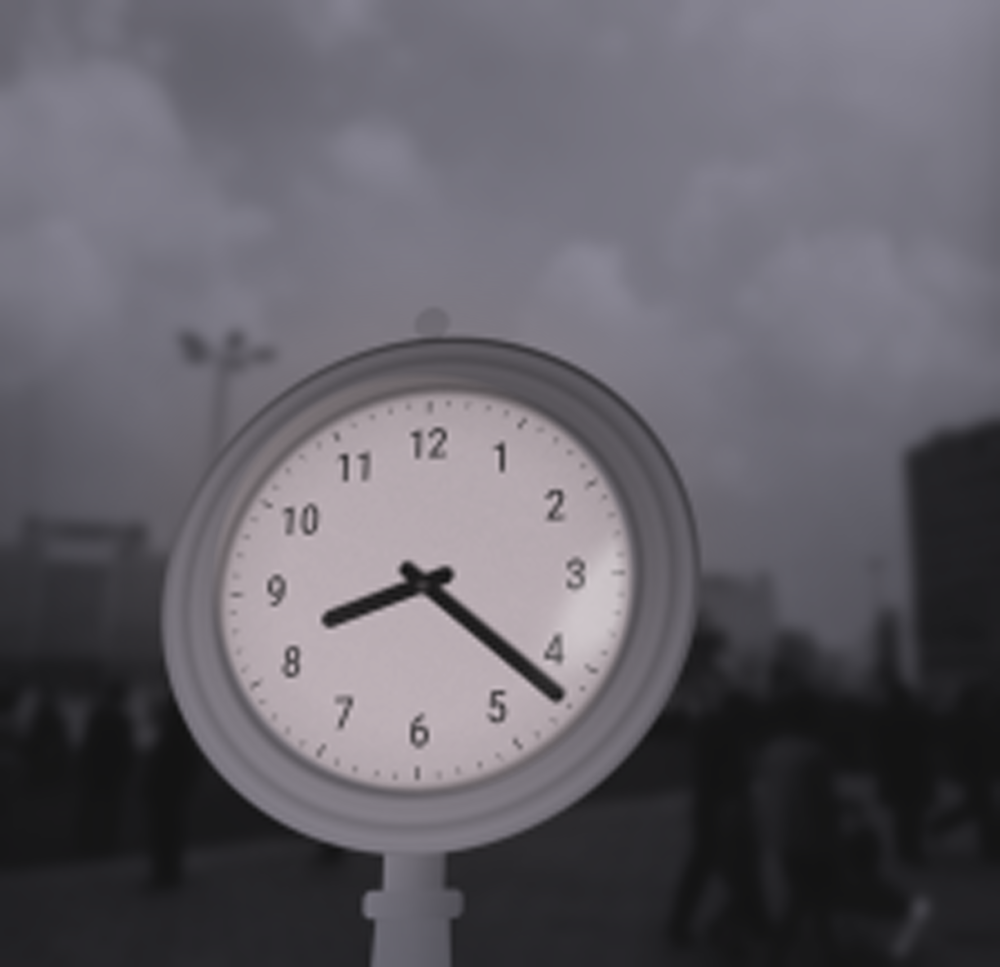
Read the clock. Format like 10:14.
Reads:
8:22
